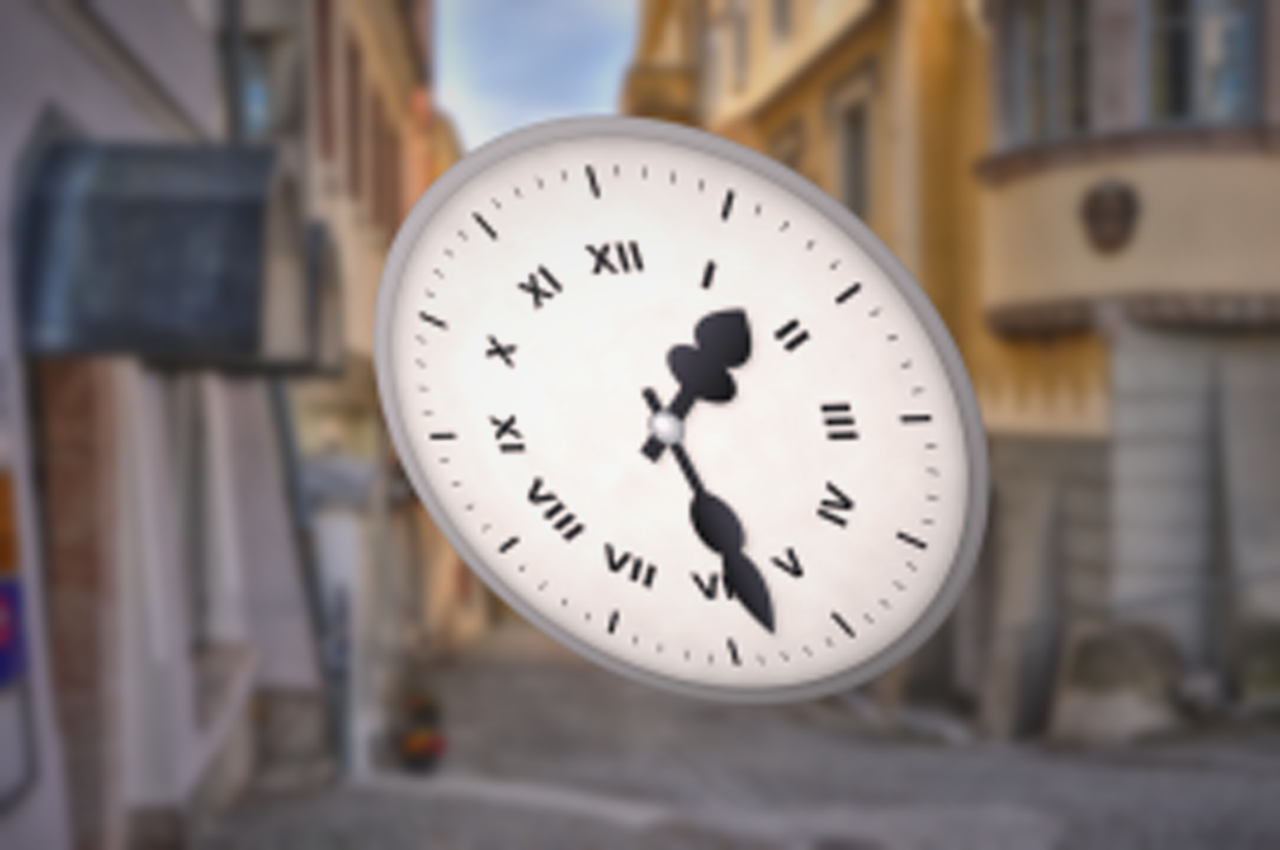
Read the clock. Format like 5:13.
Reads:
1:28
